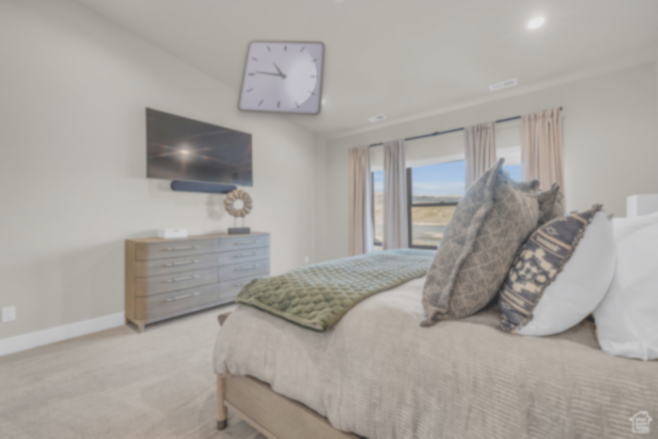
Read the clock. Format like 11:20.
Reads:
10:46
